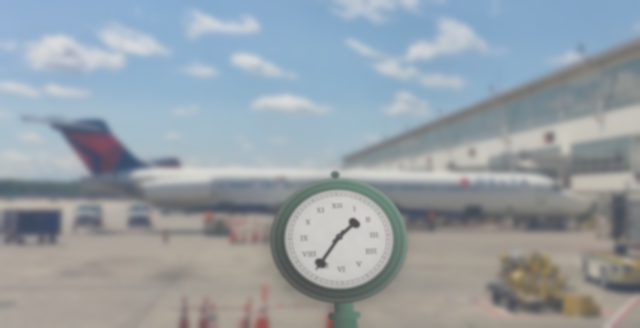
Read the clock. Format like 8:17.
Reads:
1:36
